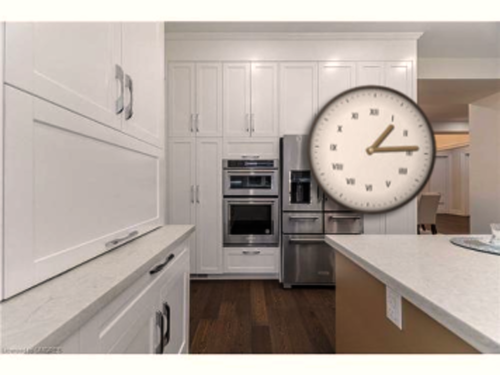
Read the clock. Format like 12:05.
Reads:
1:14
